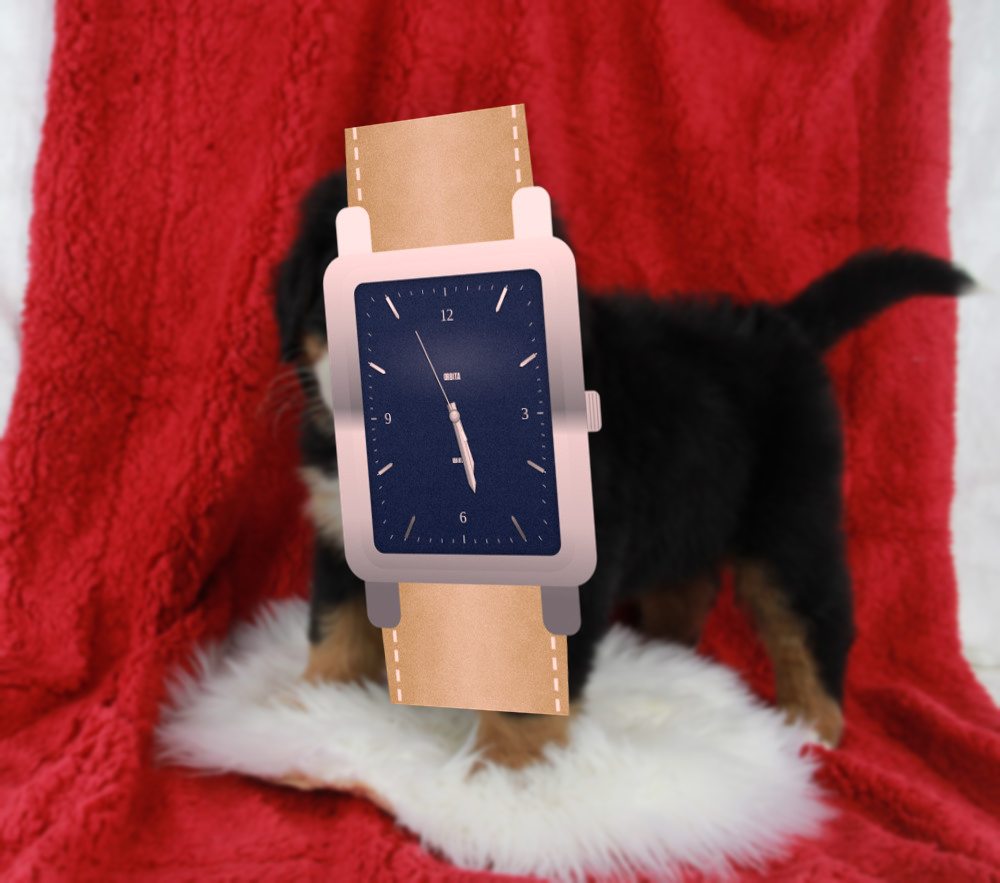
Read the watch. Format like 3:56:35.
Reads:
5:27:56
